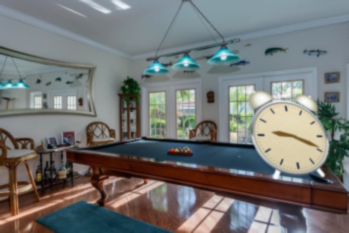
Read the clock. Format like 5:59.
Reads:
9:19
